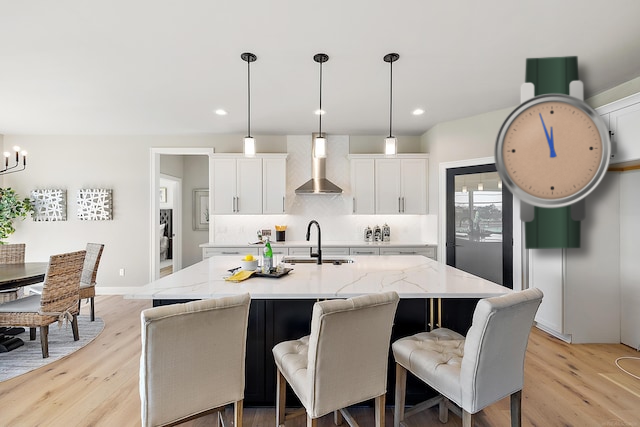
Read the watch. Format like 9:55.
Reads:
11:57
